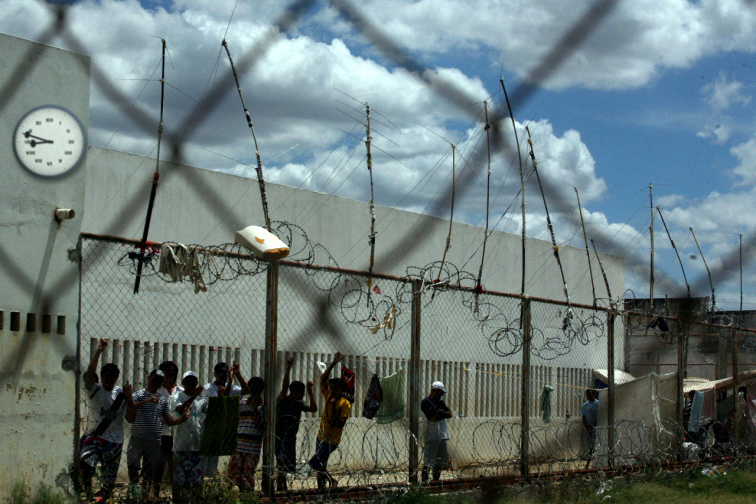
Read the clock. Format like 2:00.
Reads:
8:48
